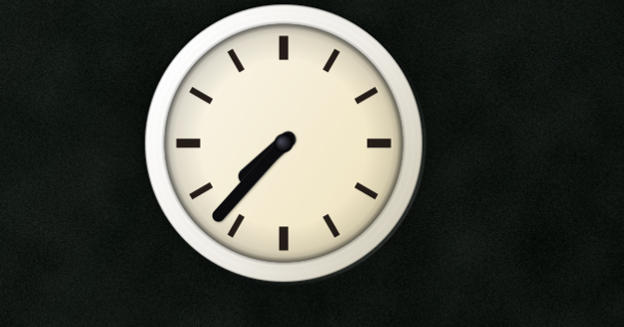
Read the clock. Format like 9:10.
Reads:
7:37
